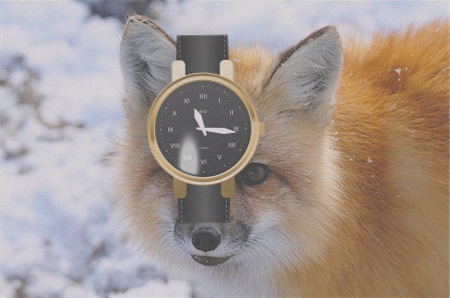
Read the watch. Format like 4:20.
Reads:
11:16
